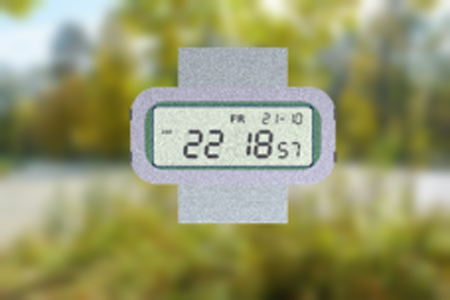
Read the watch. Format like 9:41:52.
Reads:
22:18:57
